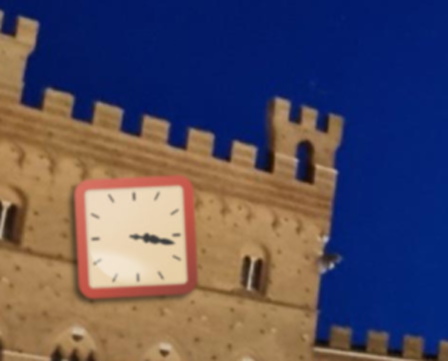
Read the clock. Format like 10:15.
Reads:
3:17
